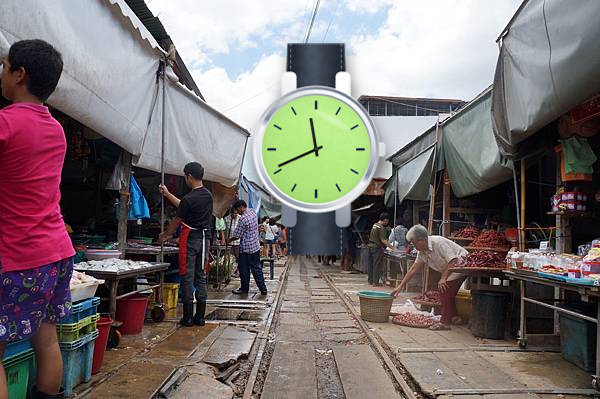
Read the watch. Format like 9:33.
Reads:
11:41
